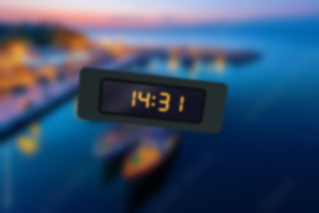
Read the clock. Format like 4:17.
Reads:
14:31
